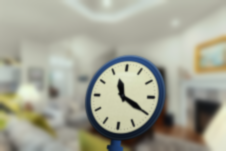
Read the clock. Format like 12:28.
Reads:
11:20
